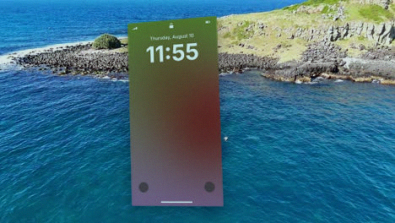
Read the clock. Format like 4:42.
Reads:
11:55
